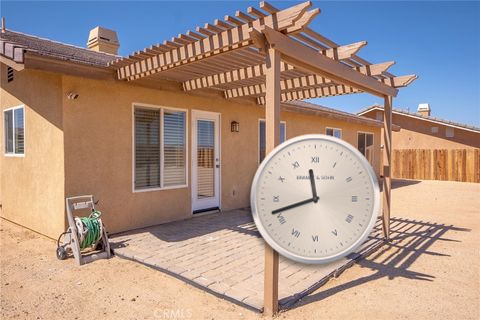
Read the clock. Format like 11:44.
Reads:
11:42
